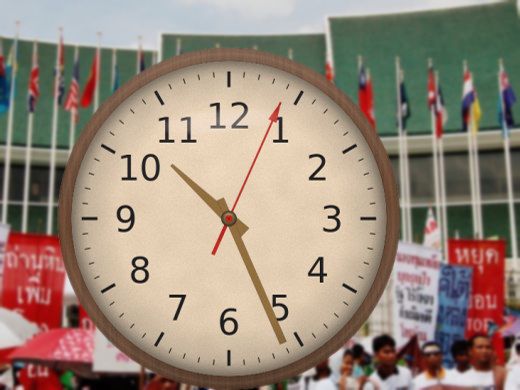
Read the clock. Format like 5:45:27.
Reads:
10:26:04
